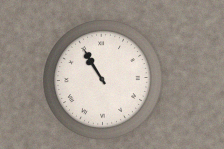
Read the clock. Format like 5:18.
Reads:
10:55
